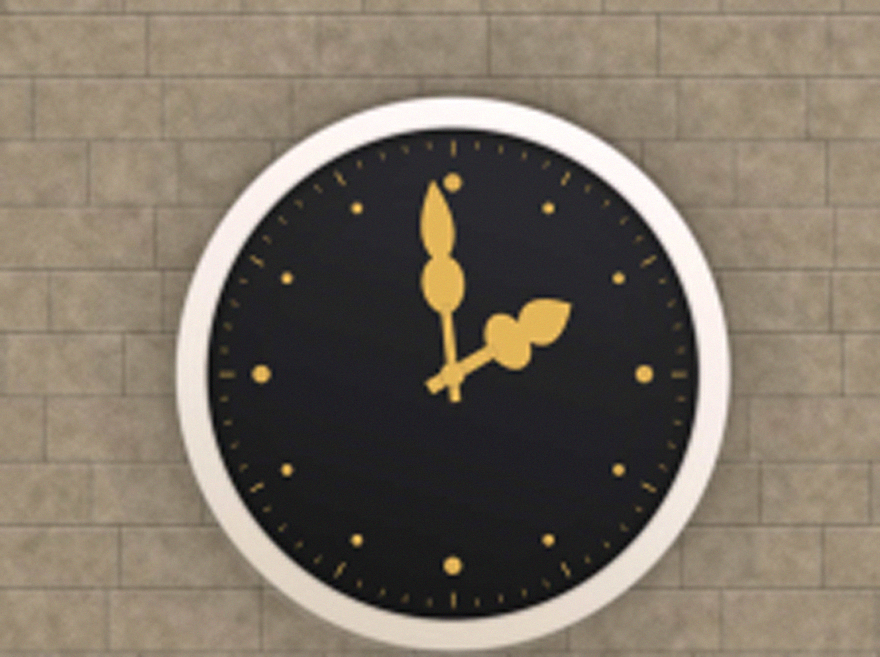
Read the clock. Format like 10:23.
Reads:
1:59
